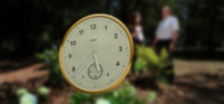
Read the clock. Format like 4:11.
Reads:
5:38
